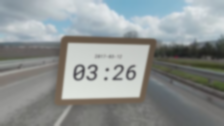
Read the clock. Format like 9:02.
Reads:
3:26
